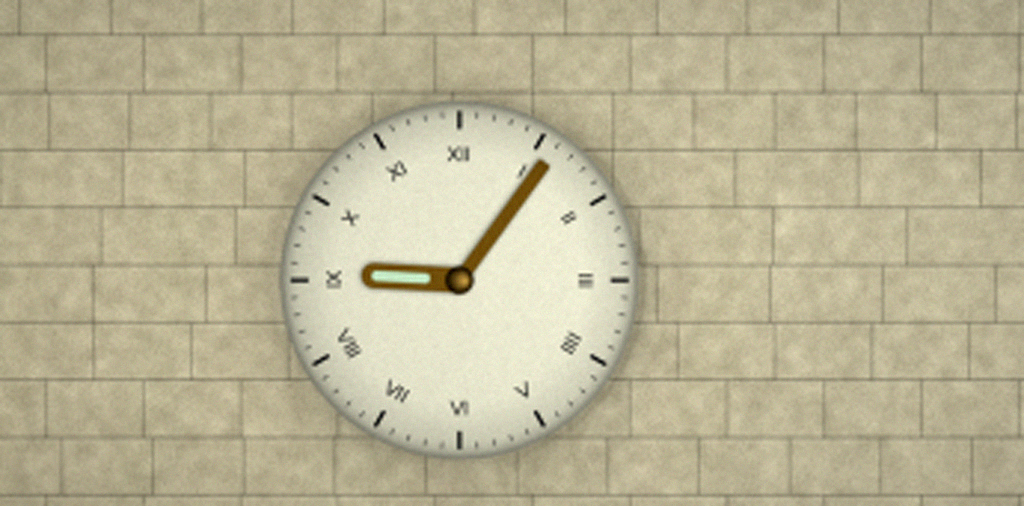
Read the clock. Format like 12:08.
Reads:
9:06
